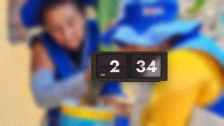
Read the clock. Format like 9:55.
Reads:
2:34
